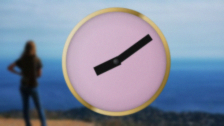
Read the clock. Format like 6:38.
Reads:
8:09
